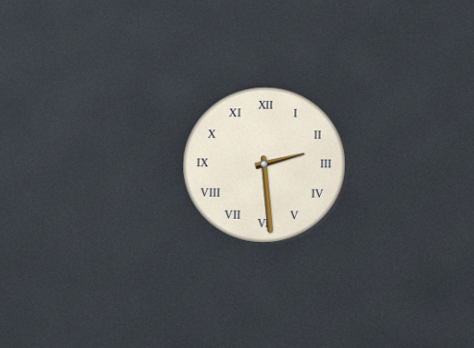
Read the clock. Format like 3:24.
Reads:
2:29
